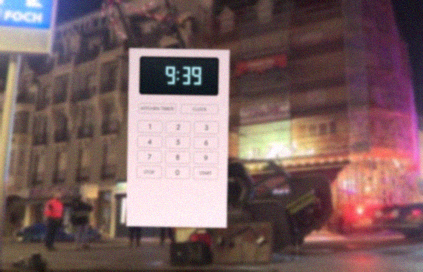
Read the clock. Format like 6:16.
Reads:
9:39
